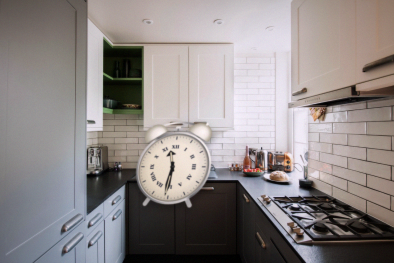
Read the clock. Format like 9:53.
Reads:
11:31
